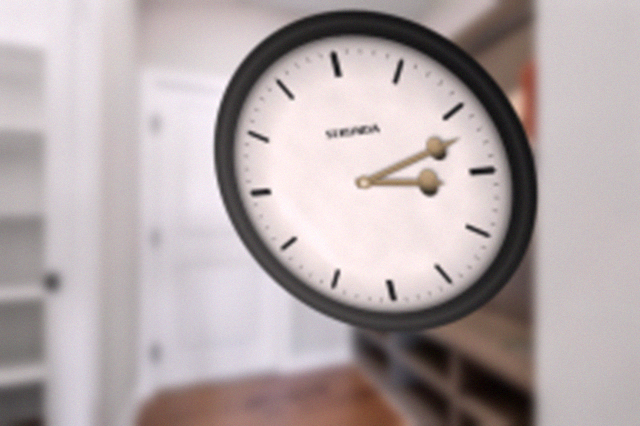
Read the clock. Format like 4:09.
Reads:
3:12
